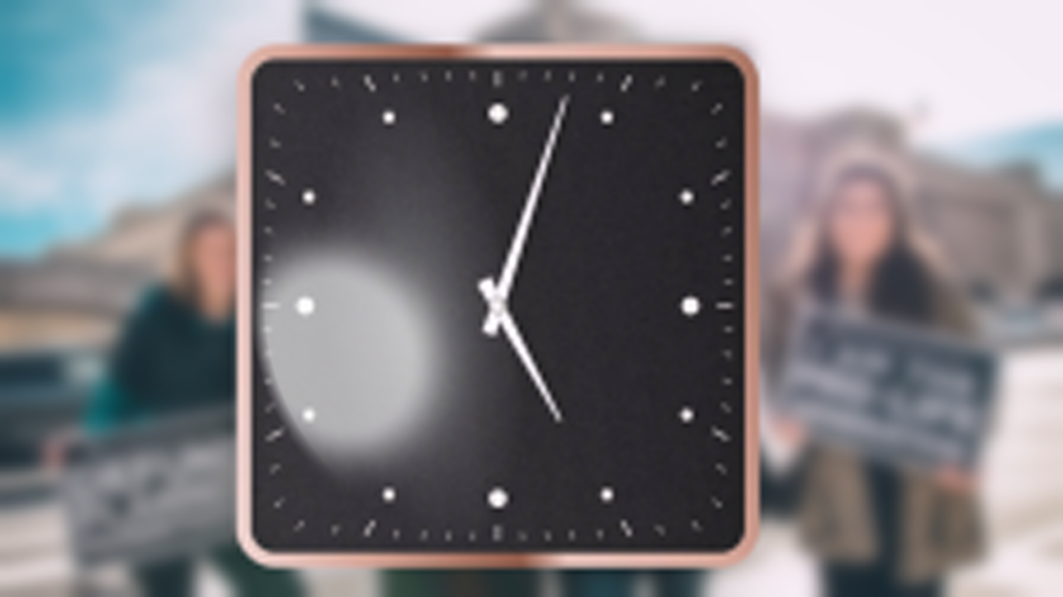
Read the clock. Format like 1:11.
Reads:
5:03
